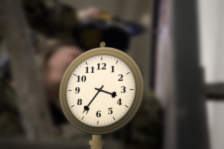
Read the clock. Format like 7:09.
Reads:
3:36
